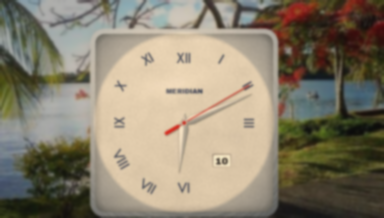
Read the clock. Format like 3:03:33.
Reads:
6:11:10
